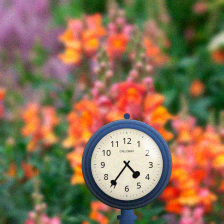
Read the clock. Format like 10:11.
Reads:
4:36
